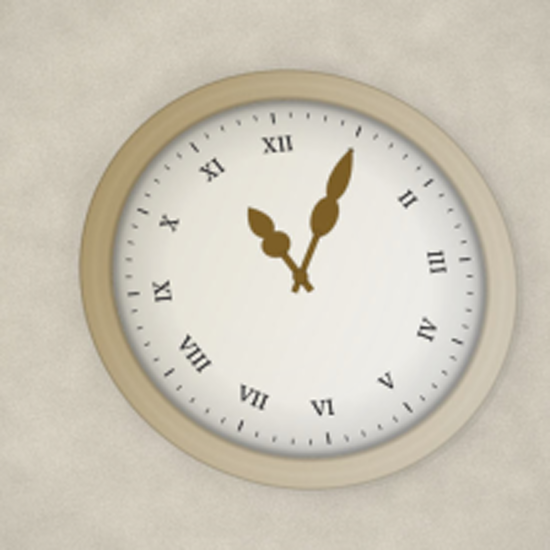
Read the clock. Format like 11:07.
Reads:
11:05
